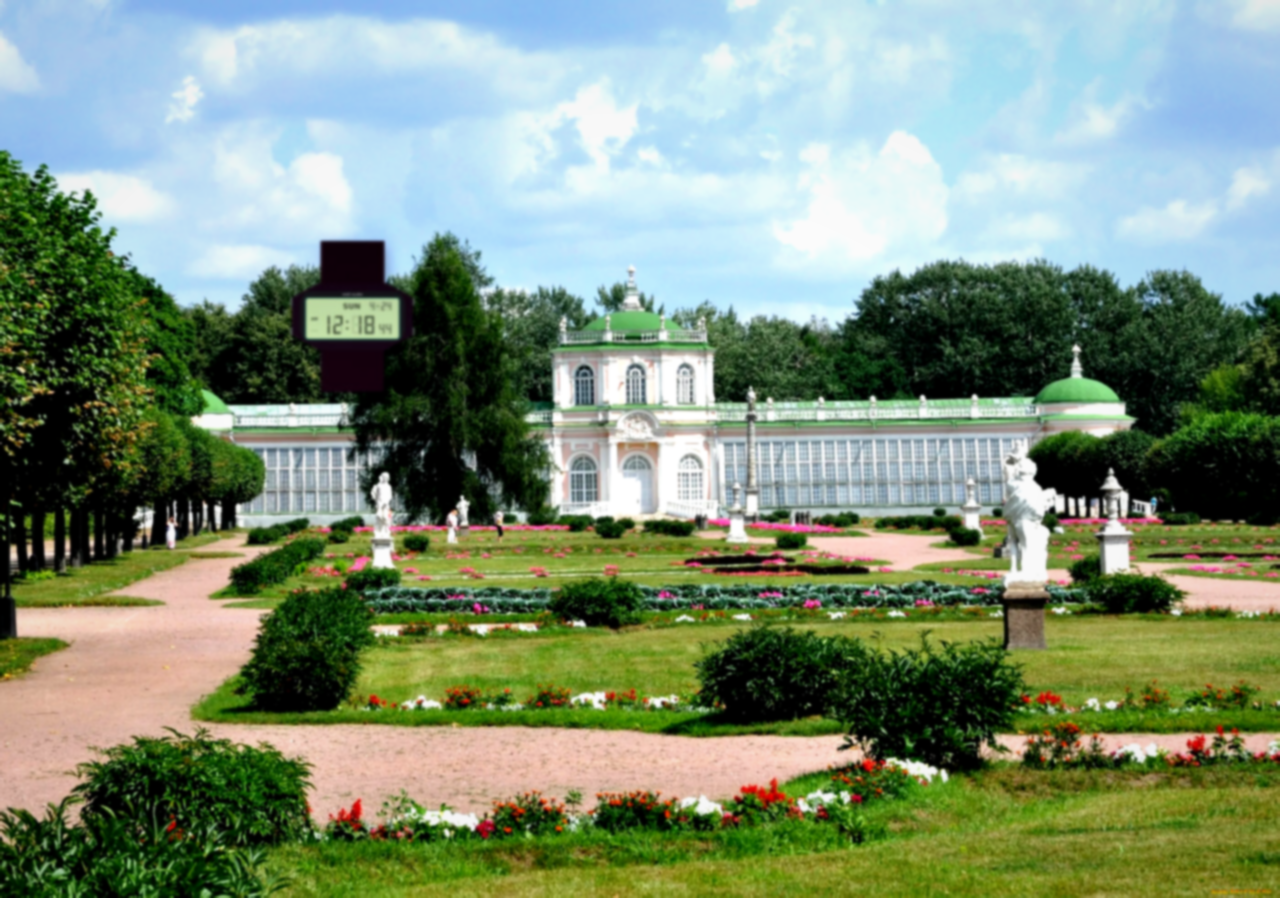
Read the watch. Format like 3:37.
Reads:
12:18
